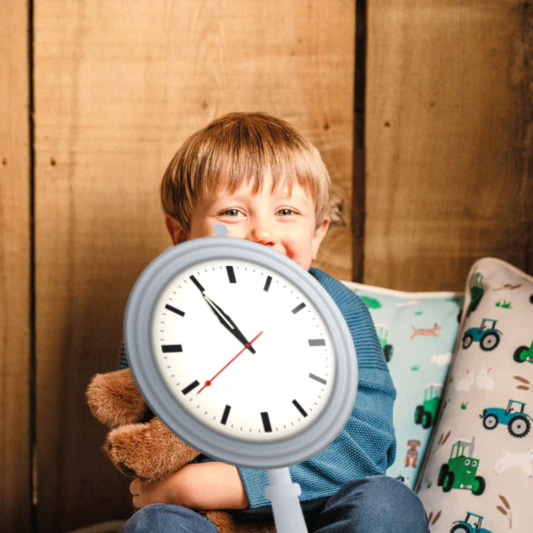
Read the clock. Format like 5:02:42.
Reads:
10:54:39
